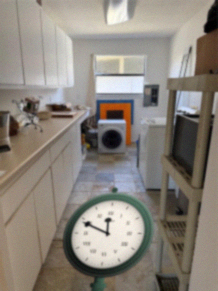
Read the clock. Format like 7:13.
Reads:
11:49
